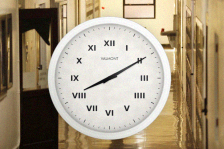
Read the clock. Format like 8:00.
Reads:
8:10
